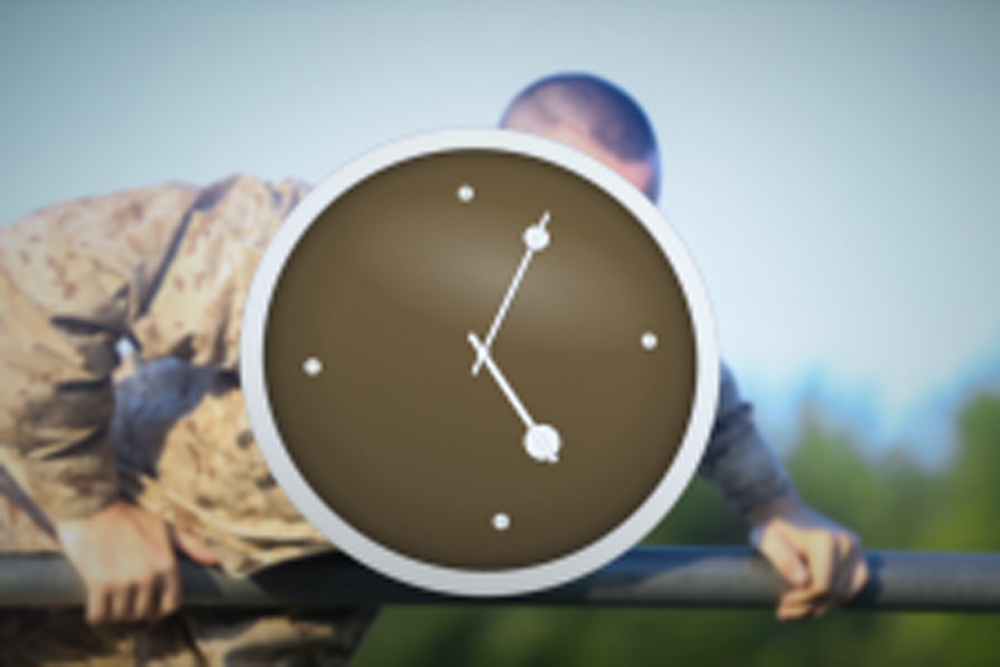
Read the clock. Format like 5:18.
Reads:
5:05
